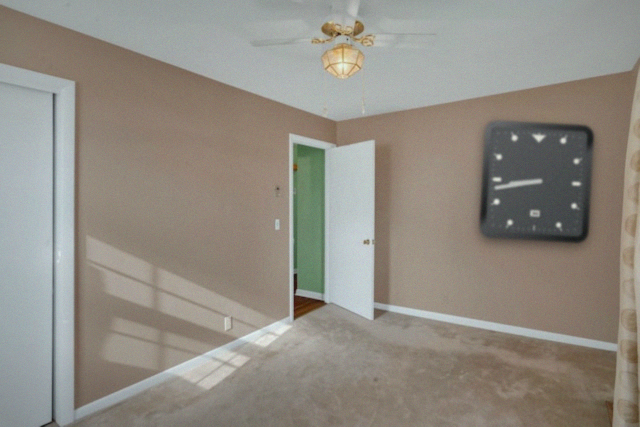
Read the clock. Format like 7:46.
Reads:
8:43
